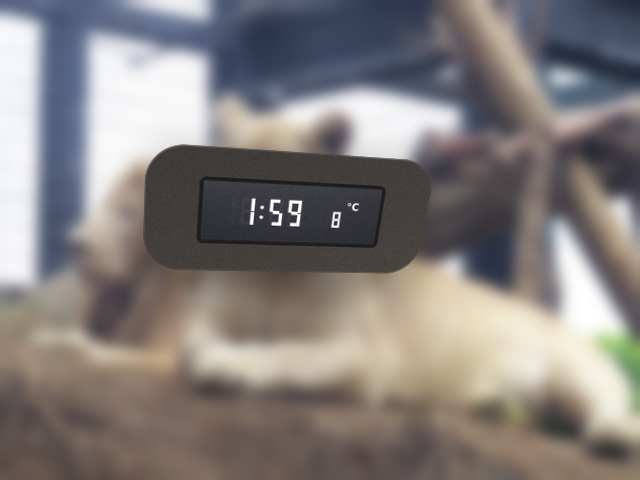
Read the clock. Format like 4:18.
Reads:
1:59
